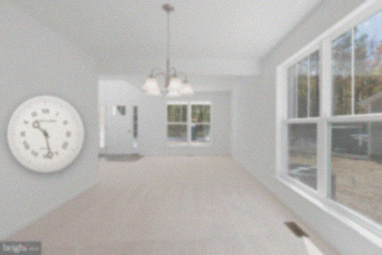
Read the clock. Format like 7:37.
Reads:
10:28
